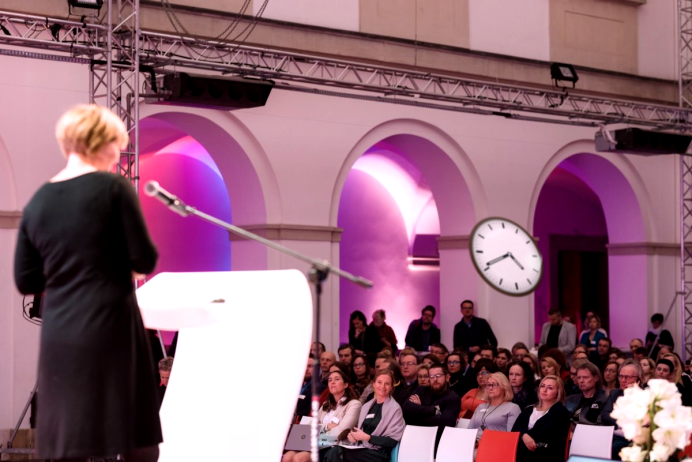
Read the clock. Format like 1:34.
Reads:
4:41
